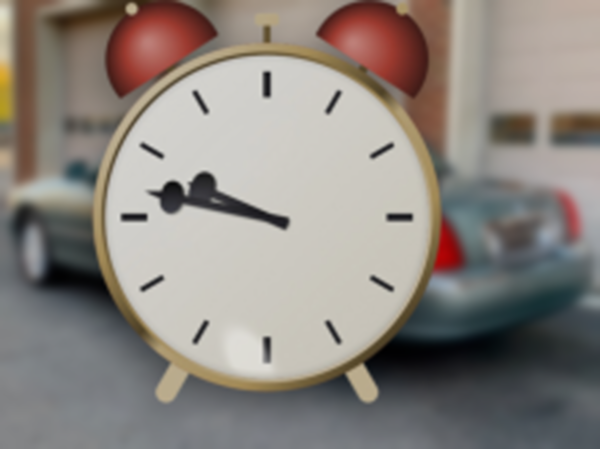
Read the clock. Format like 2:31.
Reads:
9:47
